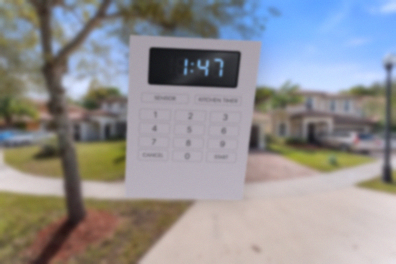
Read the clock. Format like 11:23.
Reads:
1:47
